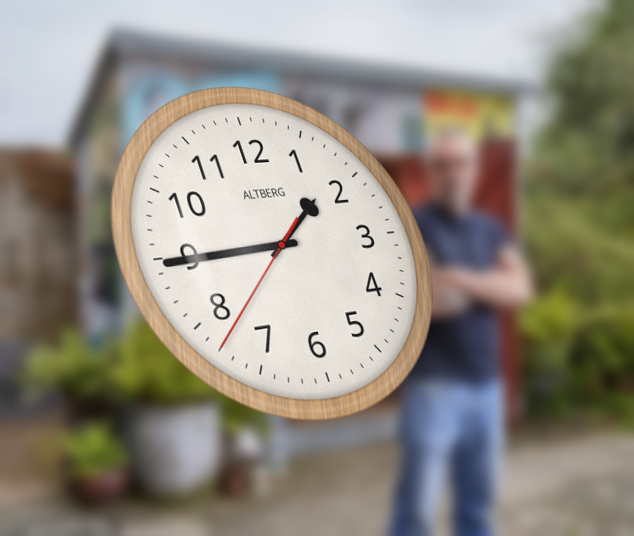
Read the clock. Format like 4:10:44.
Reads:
1:44:38
